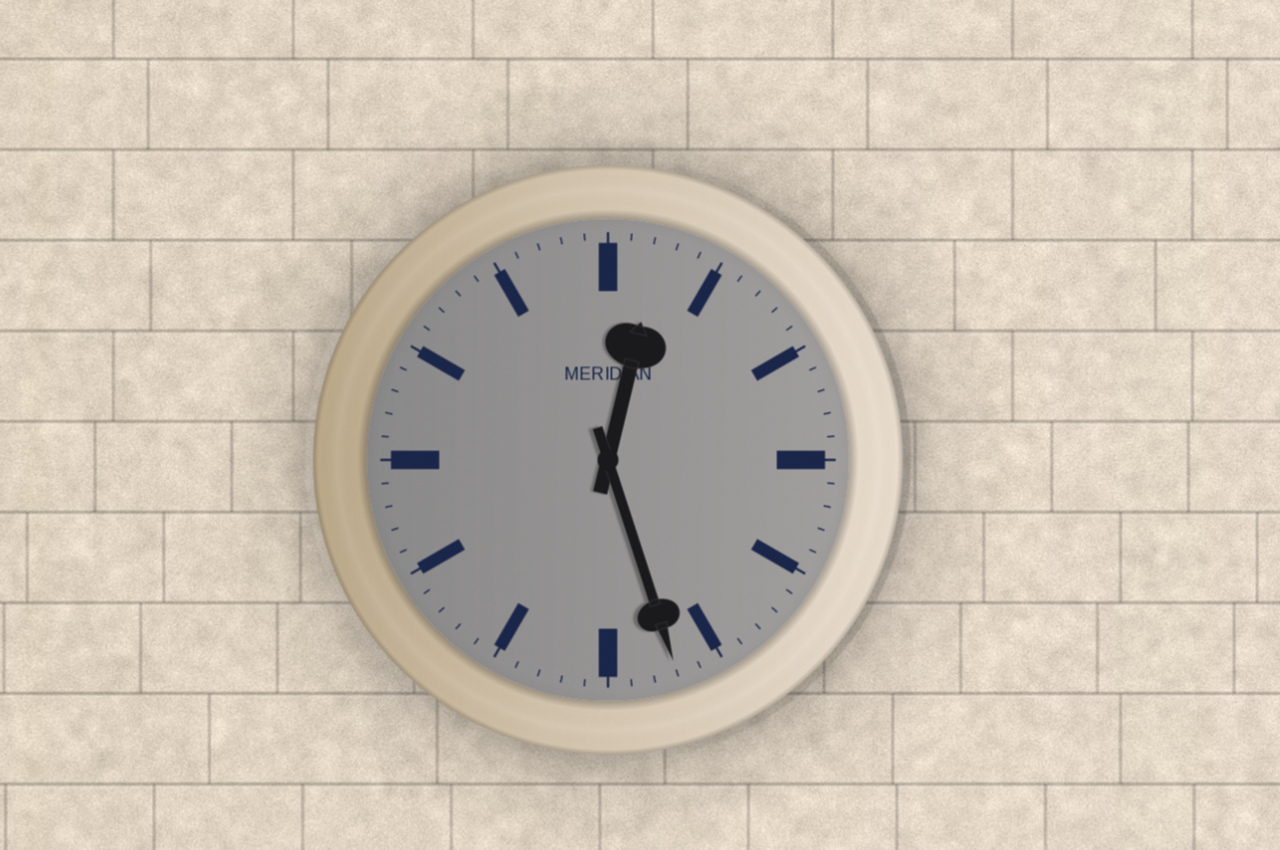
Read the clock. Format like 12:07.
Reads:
12:27
